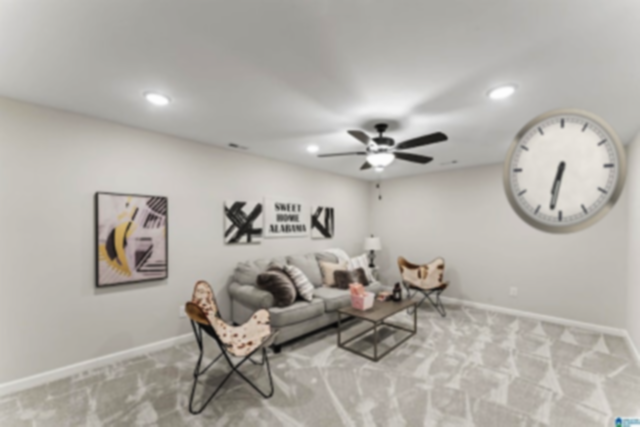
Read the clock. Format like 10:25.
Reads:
6:32
